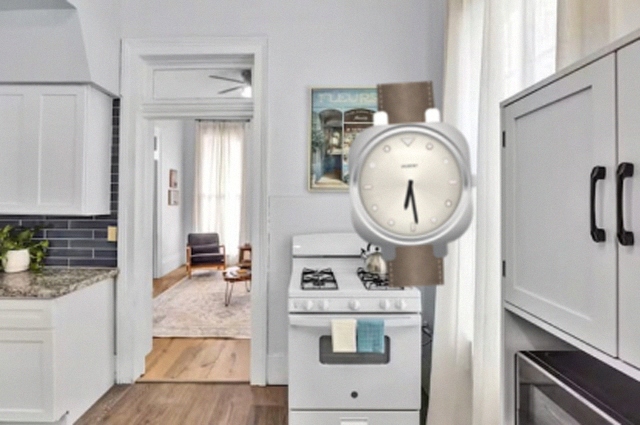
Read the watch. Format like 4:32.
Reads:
6:29
